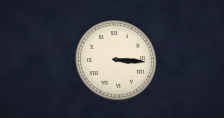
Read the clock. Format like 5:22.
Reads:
3:16
